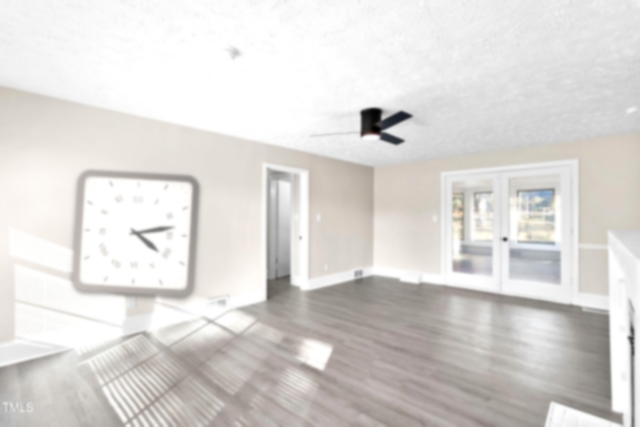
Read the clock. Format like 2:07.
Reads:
4:13
